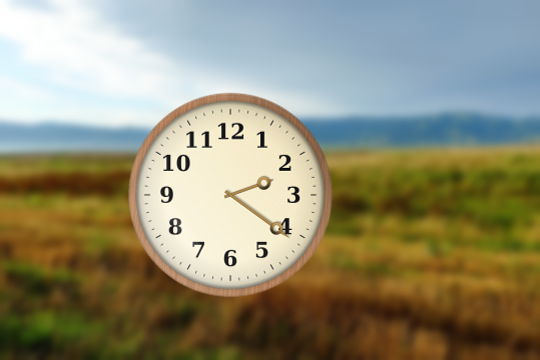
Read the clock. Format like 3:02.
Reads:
2:21
